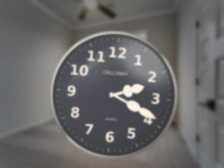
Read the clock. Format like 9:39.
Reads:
2:19
